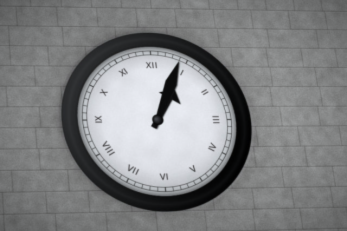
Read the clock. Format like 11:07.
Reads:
1:04
